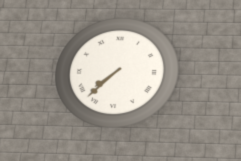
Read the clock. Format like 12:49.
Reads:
7:37
